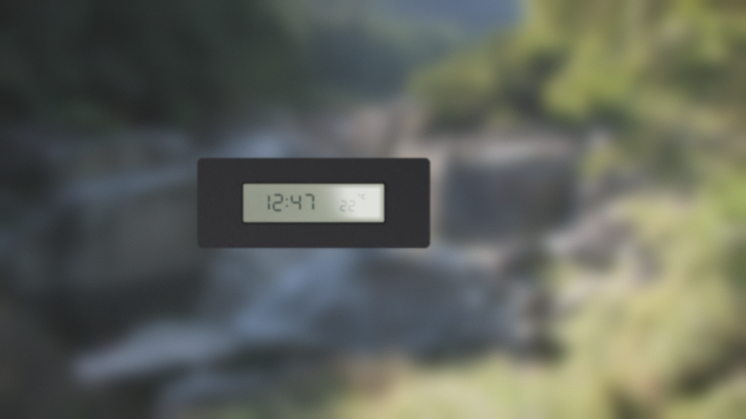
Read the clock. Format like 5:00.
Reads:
12:47
